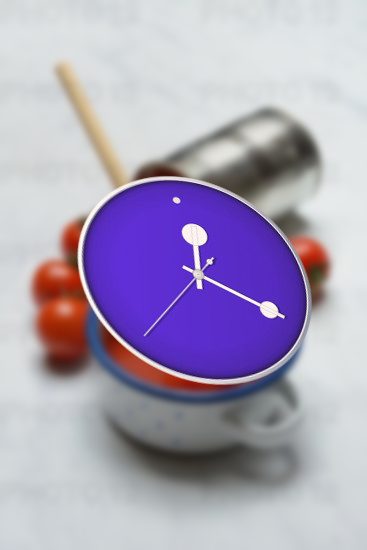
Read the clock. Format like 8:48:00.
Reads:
12:20:38
